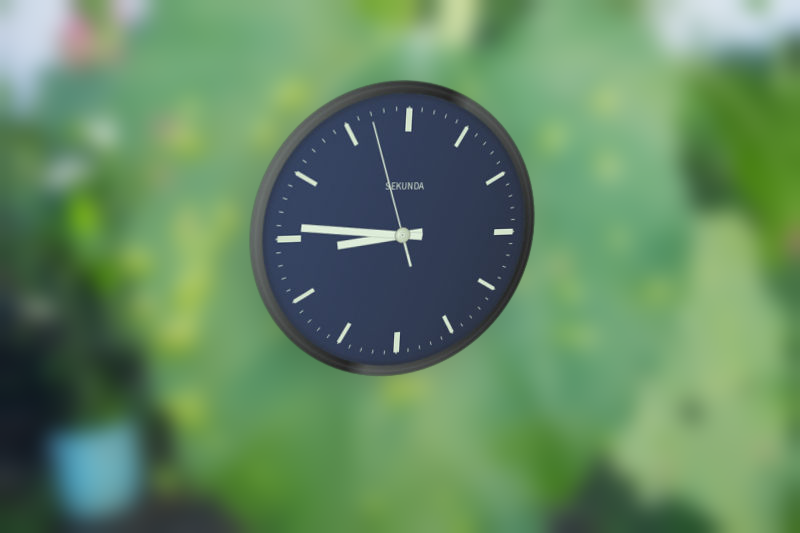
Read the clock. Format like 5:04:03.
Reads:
8:45:57
